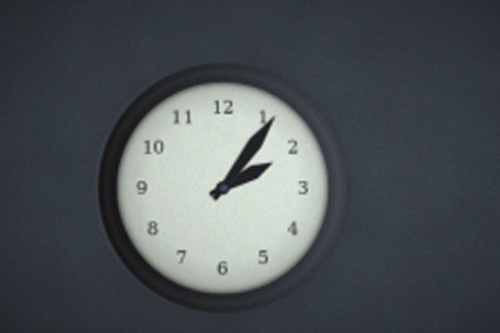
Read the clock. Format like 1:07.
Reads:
2:06
